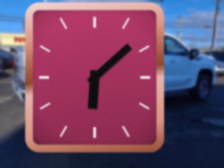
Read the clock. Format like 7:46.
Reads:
6:08
